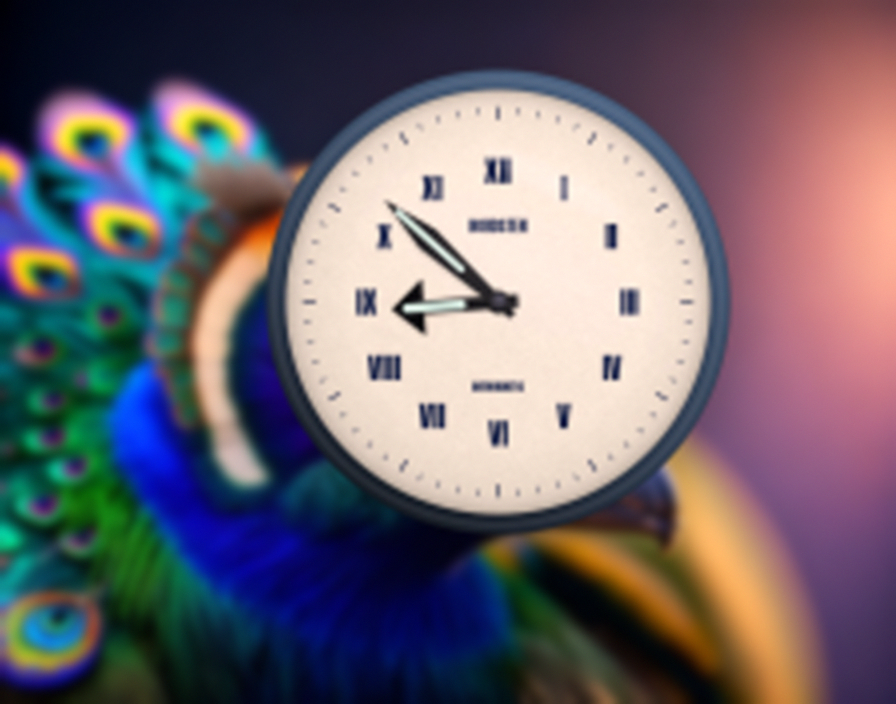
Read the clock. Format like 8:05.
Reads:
8:52
